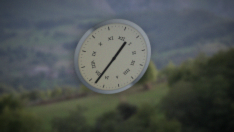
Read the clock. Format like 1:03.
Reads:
12:33
